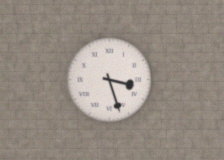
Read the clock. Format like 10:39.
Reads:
3:27
